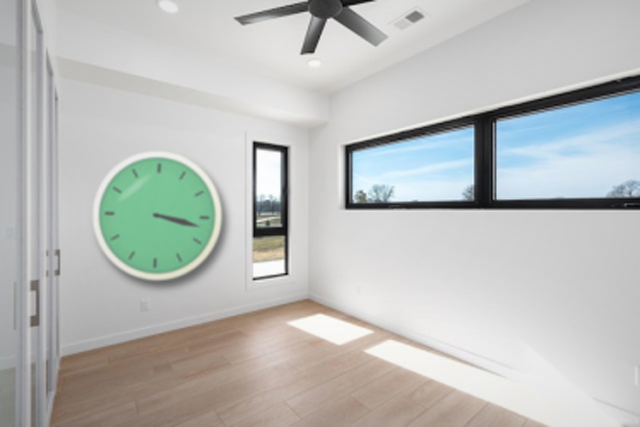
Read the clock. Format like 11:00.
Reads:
3:17
